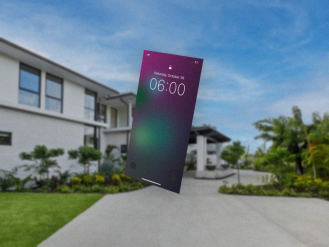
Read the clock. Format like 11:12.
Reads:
6:00
